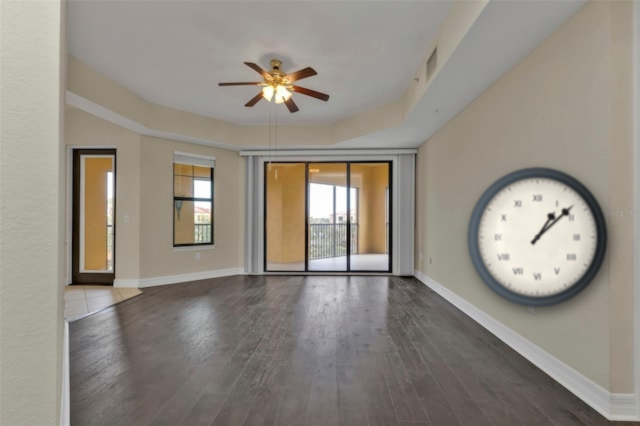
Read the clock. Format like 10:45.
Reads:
1:08
